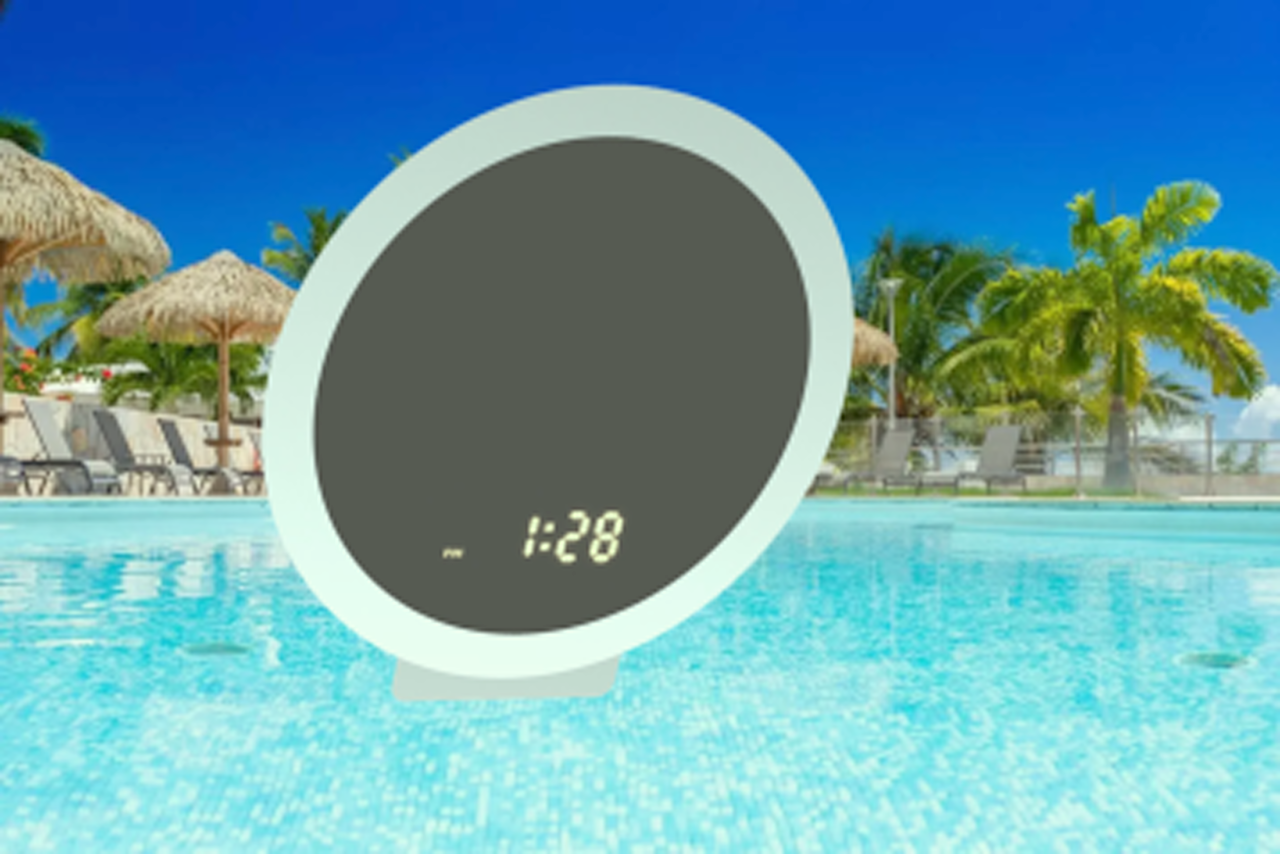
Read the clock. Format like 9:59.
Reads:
1:28
